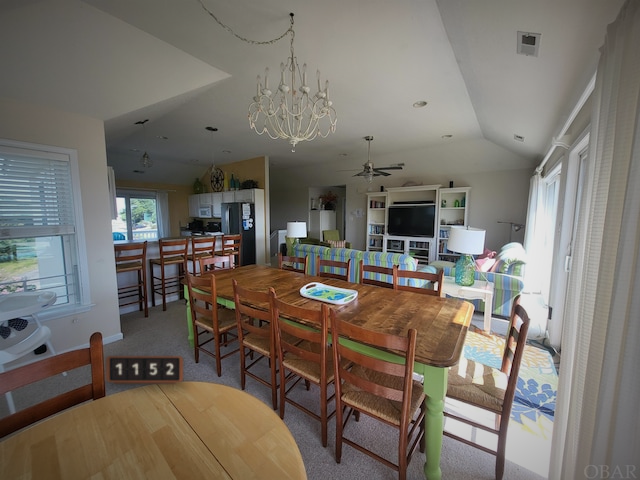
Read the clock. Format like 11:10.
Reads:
11:52
